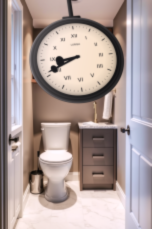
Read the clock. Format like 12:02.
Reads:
8:41
